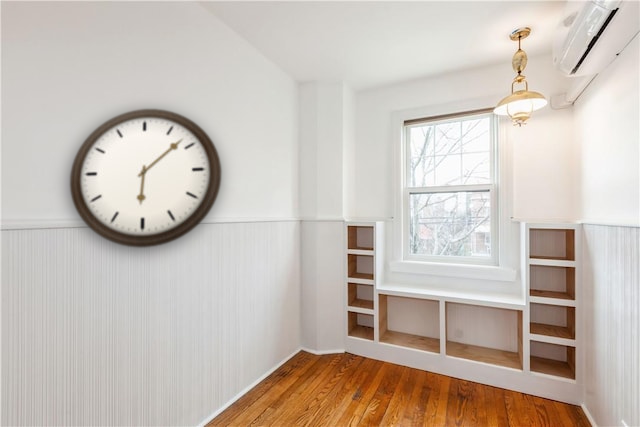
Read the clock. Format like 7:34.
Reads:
6:08
